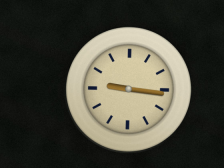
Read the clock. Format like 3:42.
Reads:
9:16
